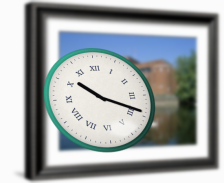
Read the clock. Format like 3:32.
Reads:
10:19
